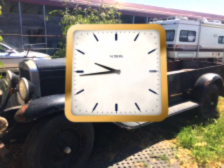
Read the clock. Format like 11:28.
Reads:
9:44
